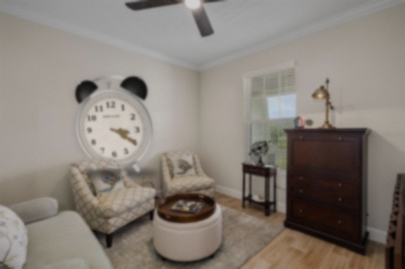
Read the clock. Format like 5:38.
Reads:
3:20
